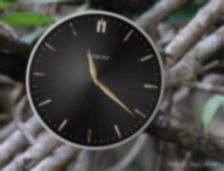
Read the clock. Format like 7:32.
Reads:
11:21
